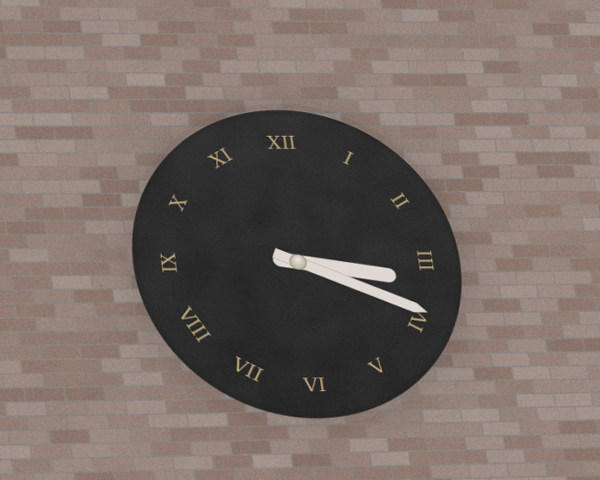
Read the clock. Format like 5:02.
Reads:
3:19
